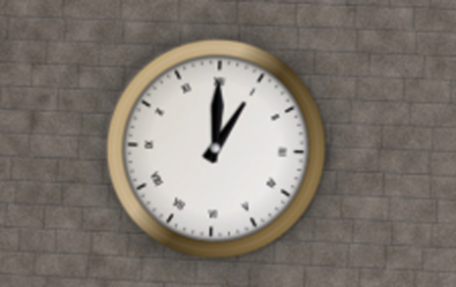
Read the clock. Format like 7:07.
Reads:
1:00
